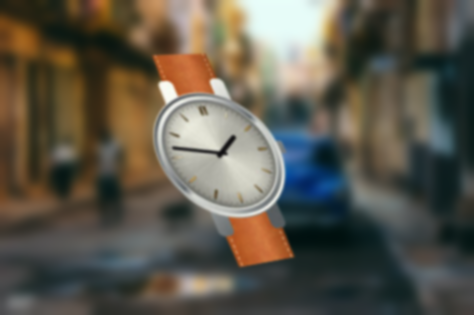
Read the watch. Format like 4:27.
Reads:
1:47
